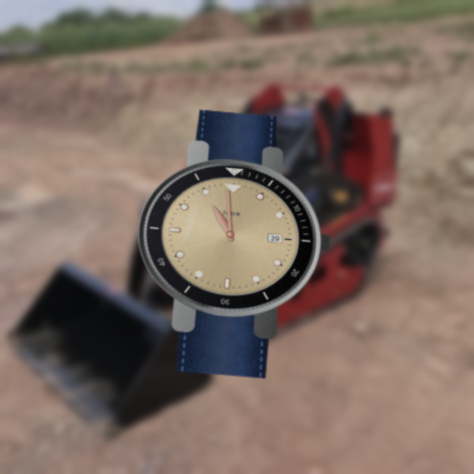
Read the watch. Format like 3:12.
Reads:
10:59
